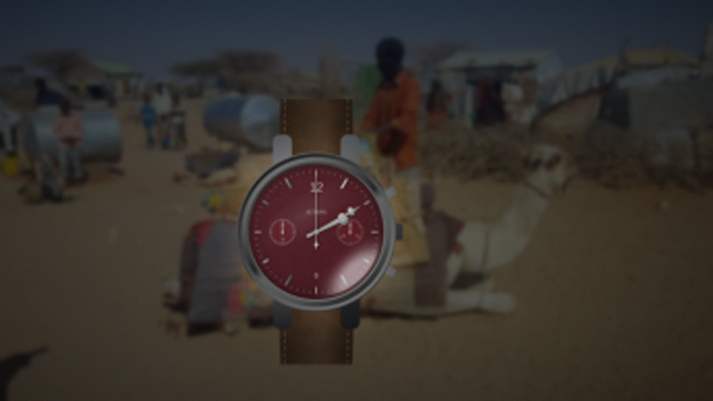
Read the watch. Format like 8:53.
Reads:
2:10
